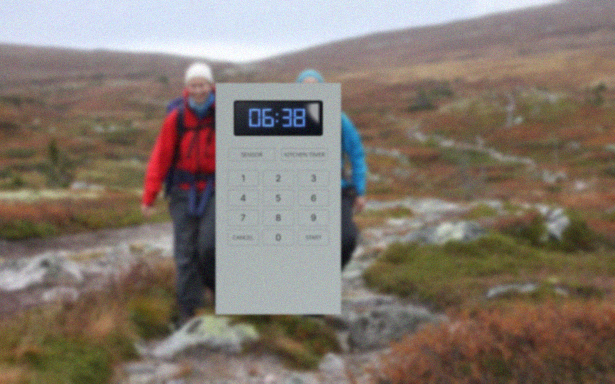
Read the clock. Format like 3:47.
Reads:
6:38
